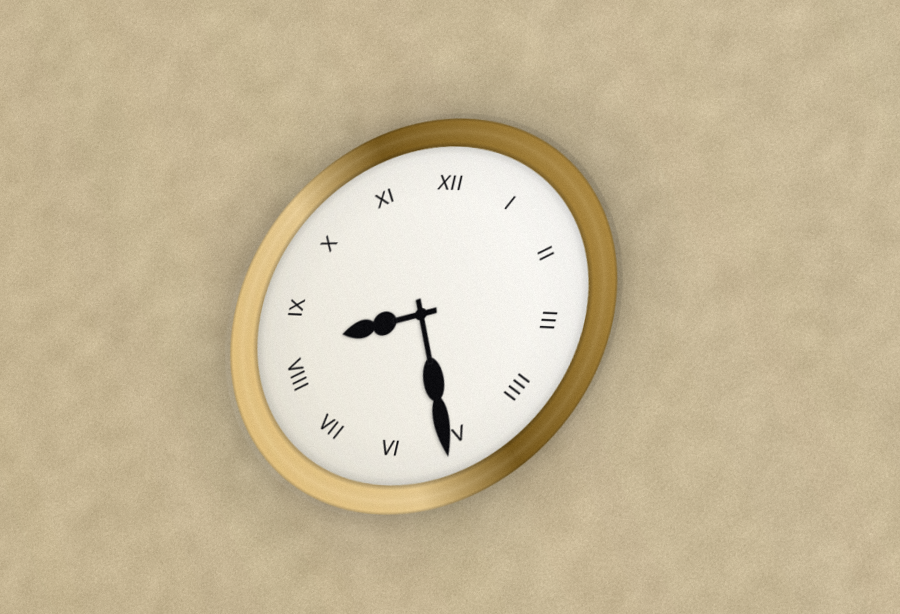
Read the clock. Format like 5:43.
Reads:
8:26
